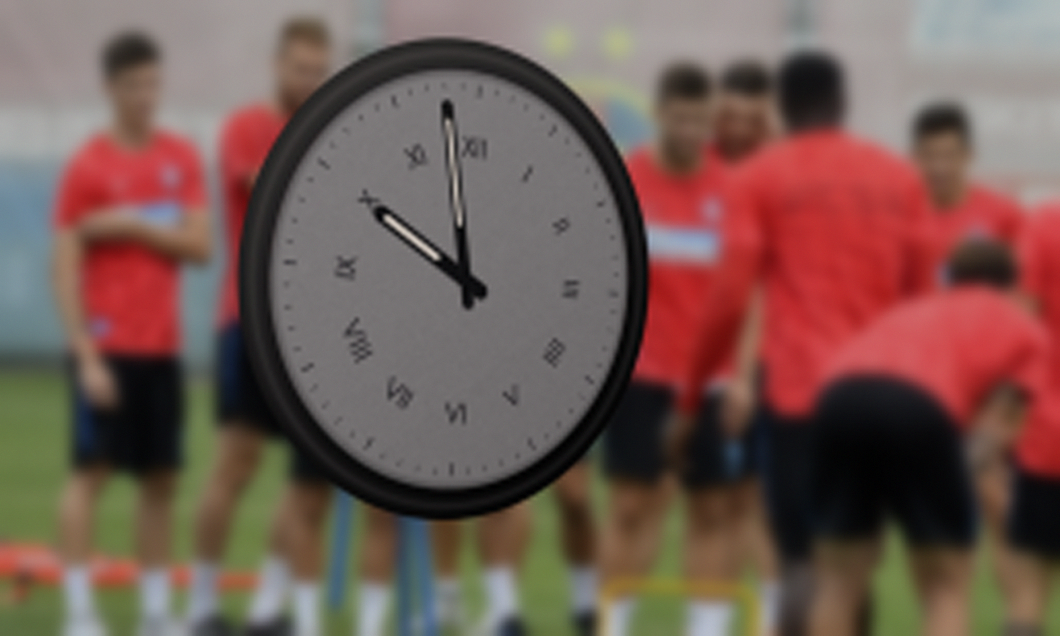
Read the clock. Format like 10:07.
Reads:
9:58
